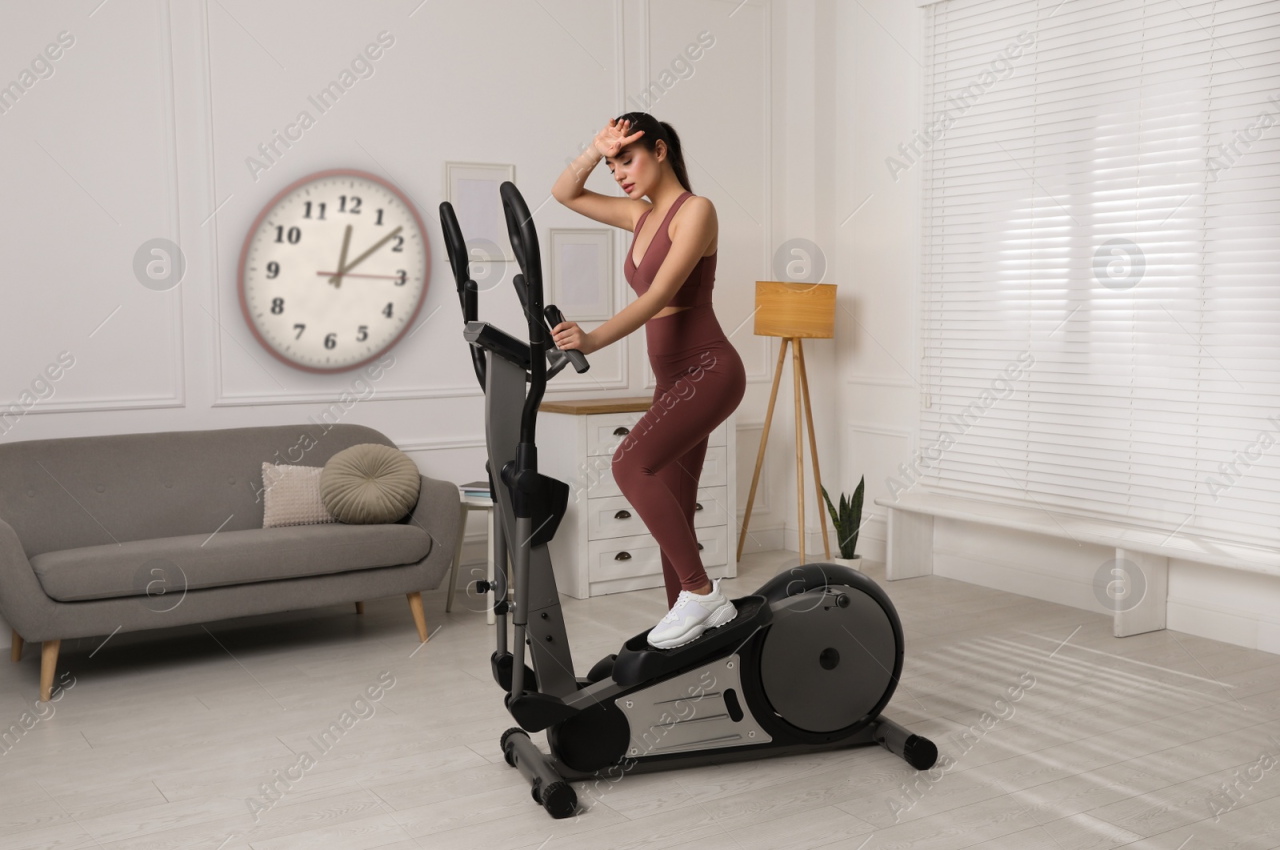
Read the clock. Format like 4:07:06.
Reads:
12:08:15
